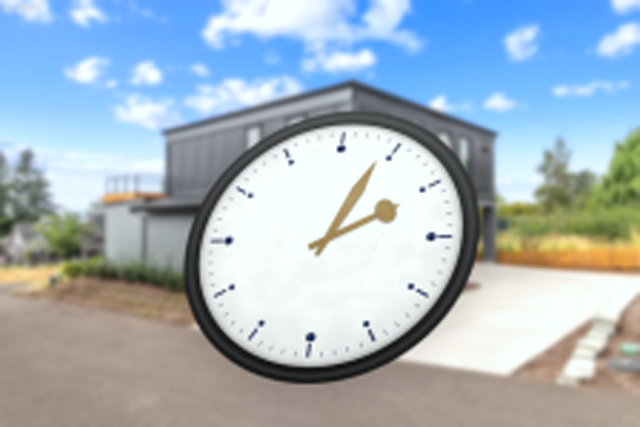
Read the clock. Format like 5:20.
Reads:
2:04
